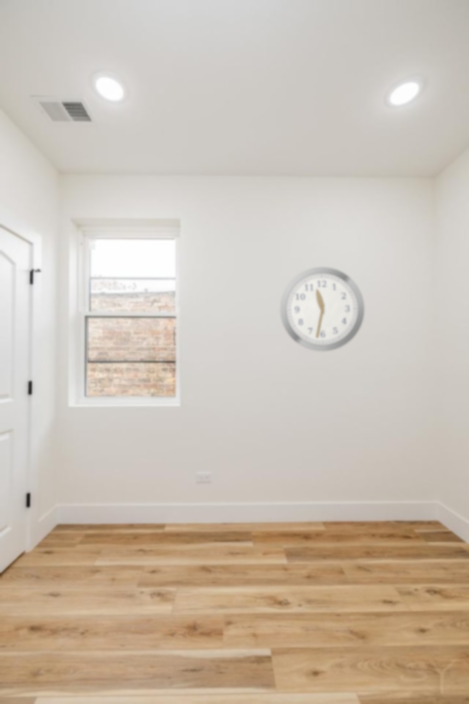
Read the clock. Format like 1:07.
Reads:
11:32
